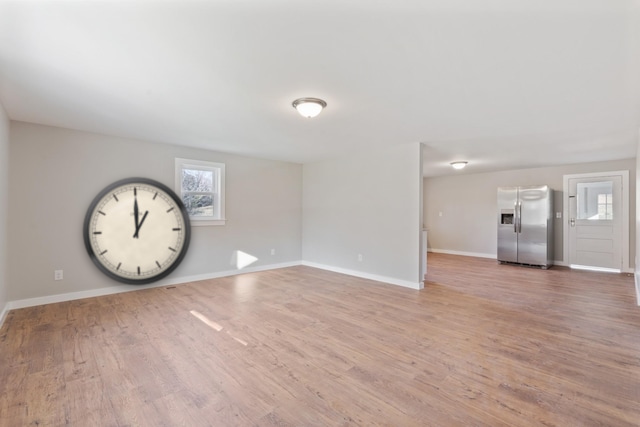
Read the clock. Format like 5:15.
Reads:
1:00
